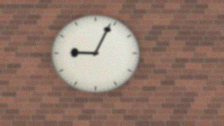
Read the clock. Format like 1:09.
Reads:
9:04
